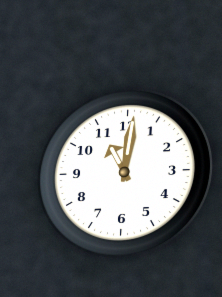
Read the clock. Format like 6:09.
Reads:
11:01
